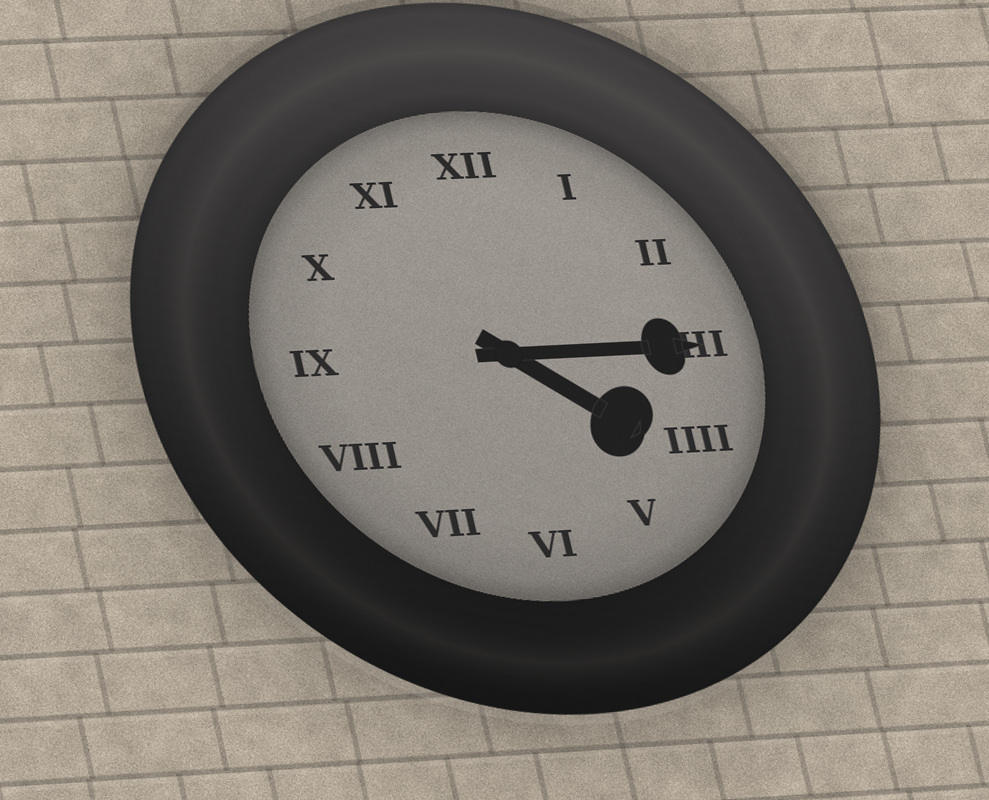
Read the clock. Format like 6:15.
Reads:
4:15
